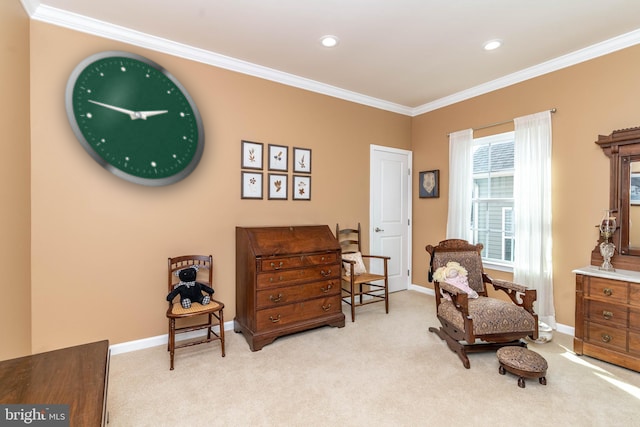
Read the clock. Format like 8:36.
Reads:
2:48
